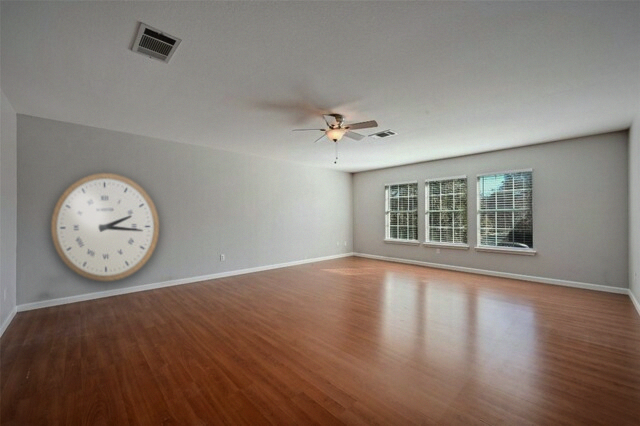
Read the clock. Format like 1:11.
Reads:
2:16
